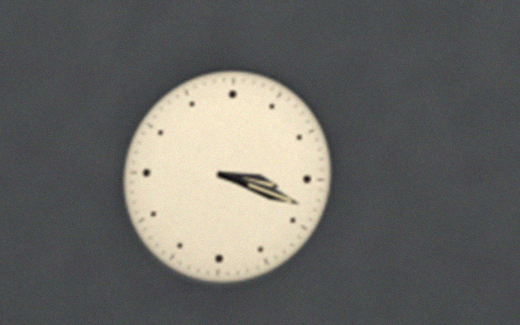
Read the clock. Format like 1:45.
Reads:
3:18
